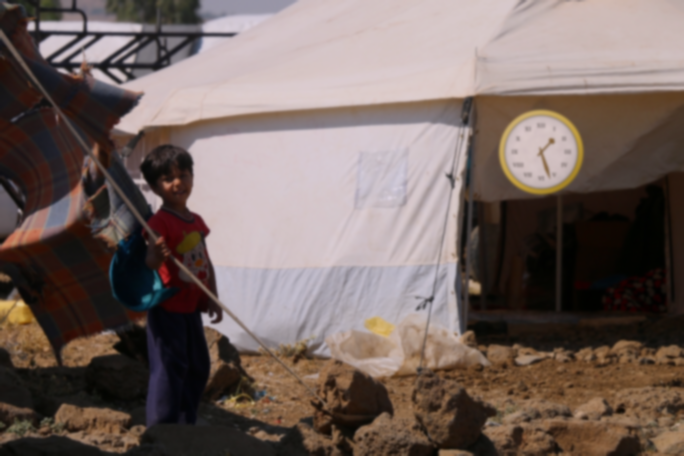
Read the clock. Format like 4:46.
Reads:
1:27
